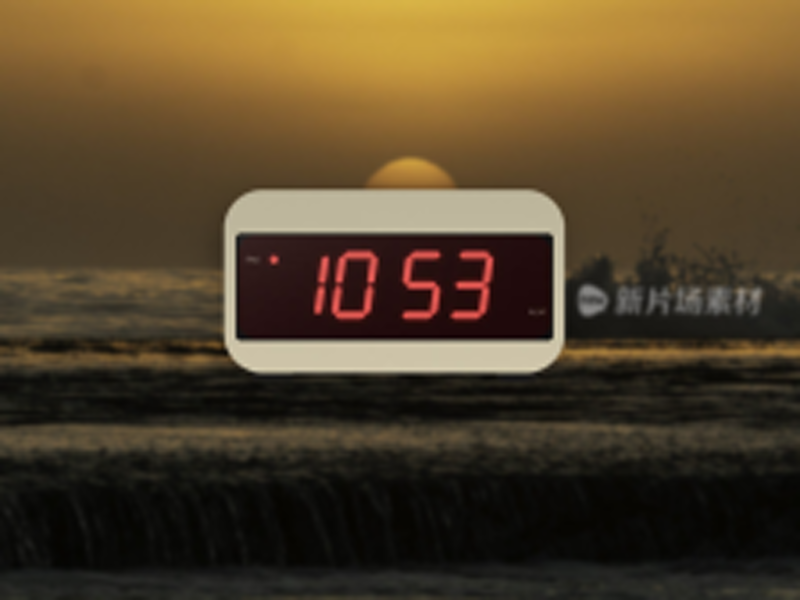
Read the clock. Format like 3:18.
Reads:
10:53
